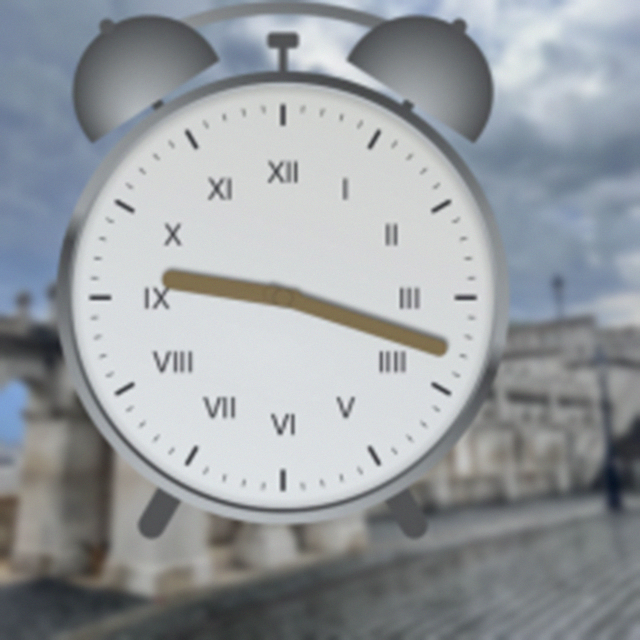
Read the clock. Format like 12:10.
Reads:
9:18
